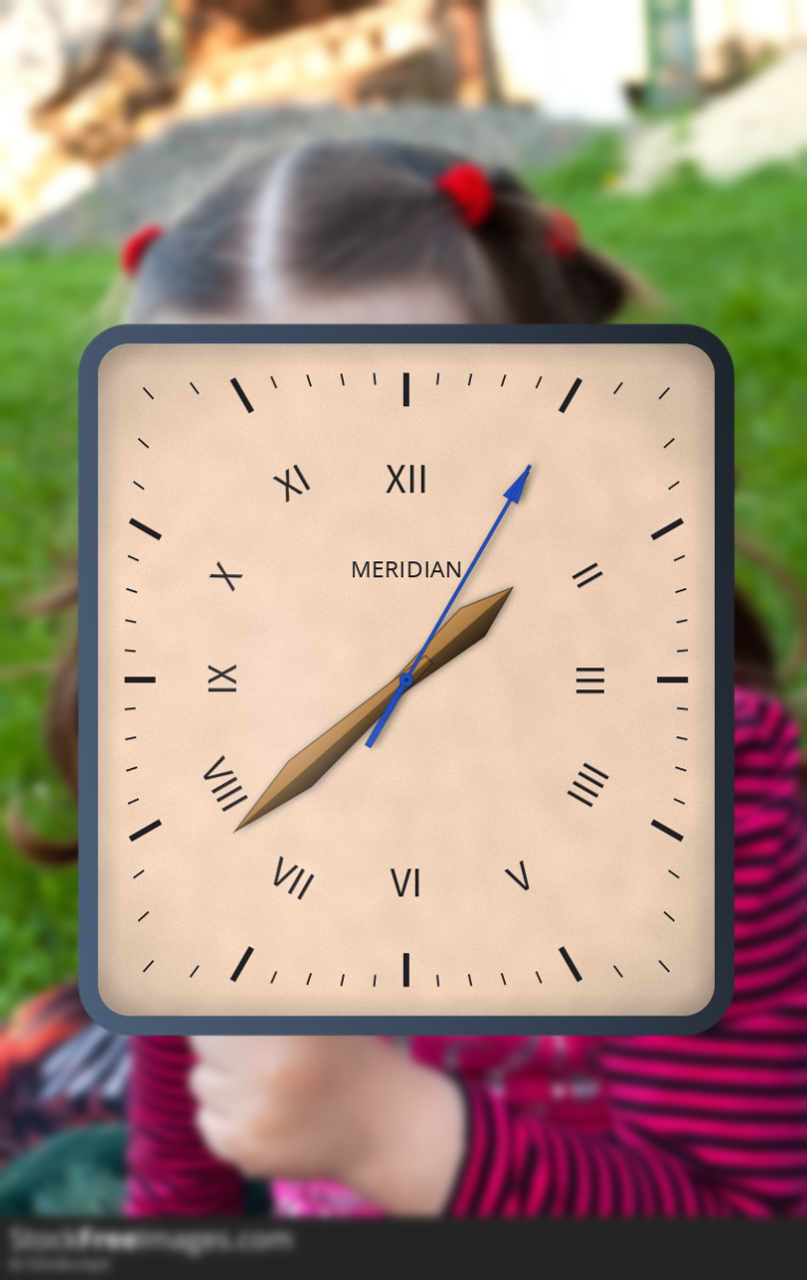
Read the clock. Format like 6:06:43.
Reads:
1:38:05
